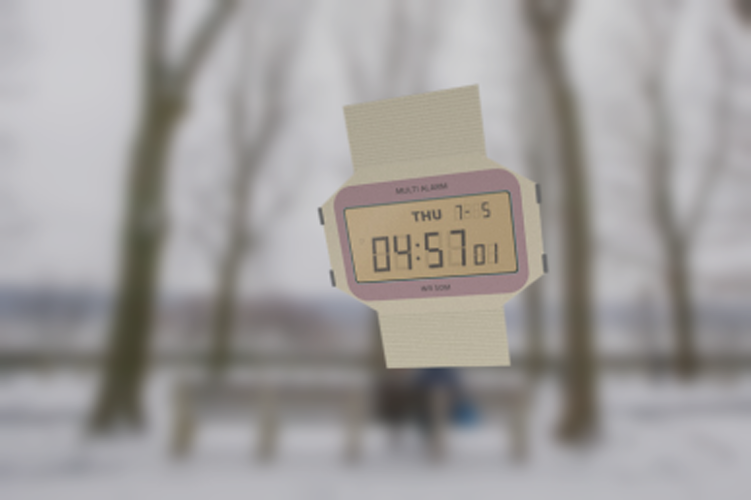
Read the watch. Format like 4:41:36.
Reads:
4:57:01
